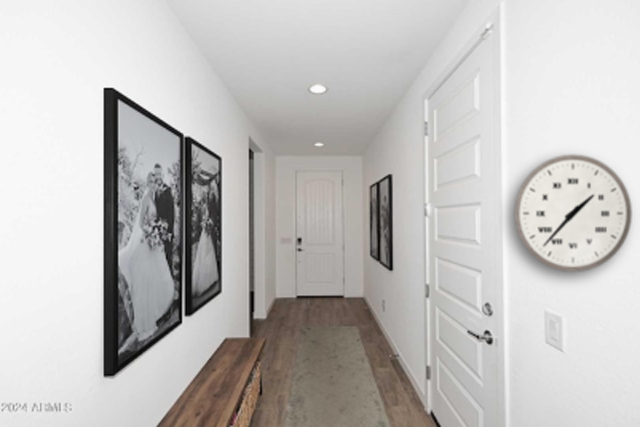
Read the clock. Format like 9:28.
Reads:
1:37
